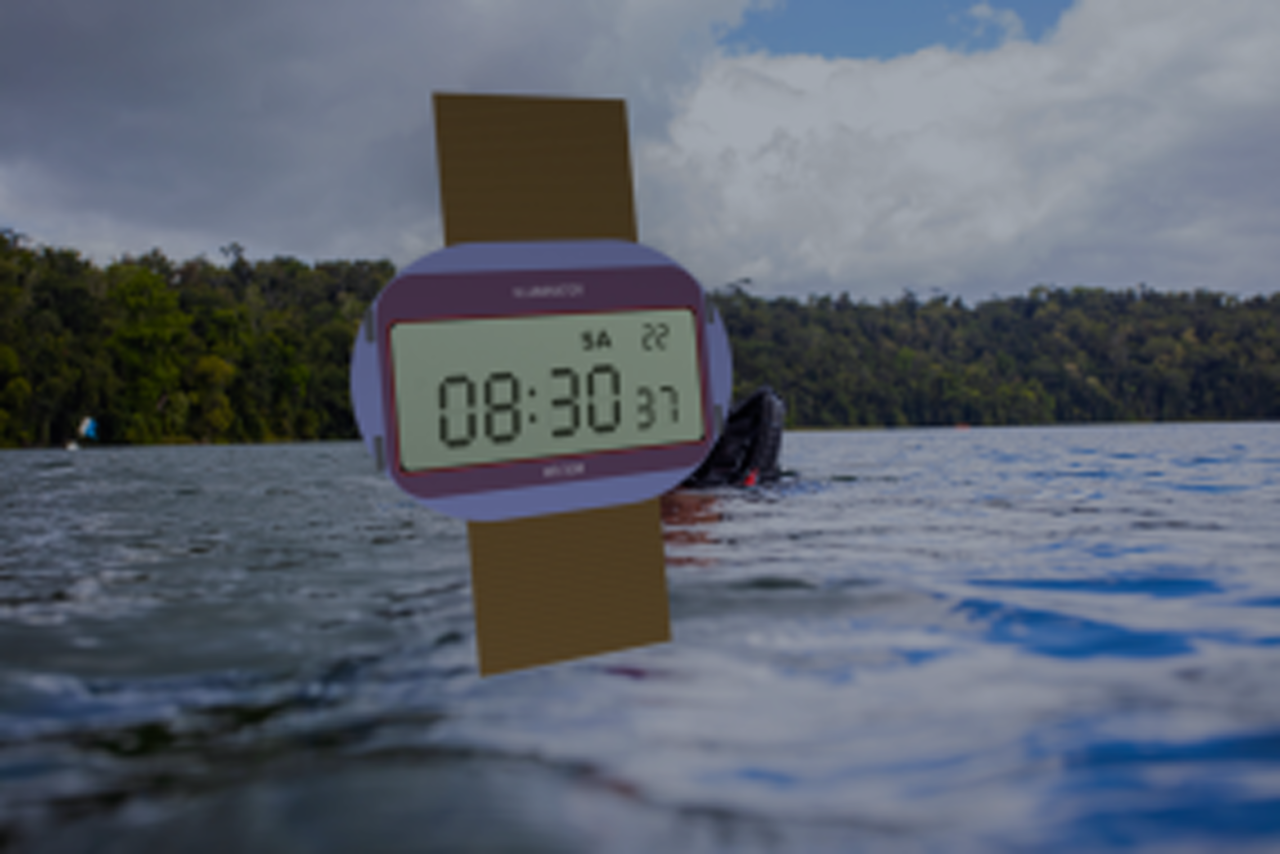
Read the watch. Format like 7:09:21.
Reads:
8:30:37
